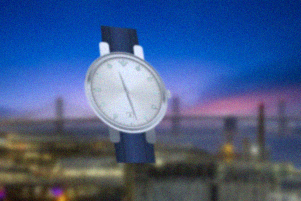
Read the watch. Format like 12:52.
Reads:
11:28
